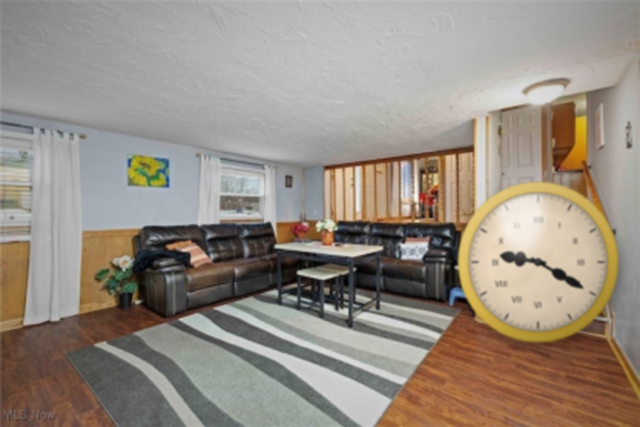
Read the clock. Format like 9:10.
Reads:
9:20
